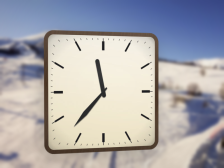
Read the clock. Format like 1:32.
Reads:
11:37
